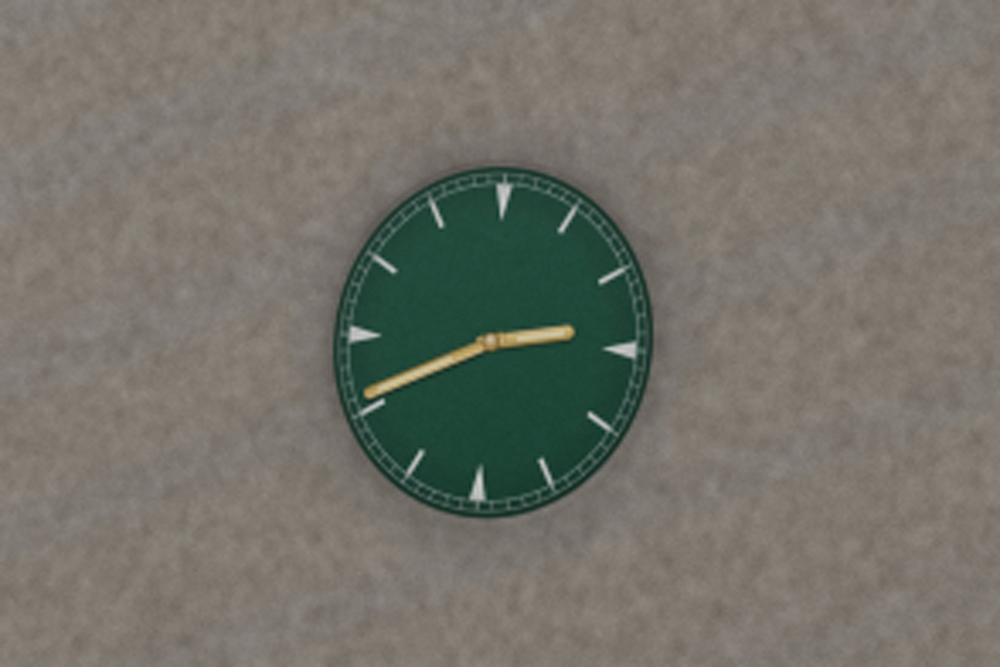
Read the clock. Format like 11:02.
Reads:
2:41
